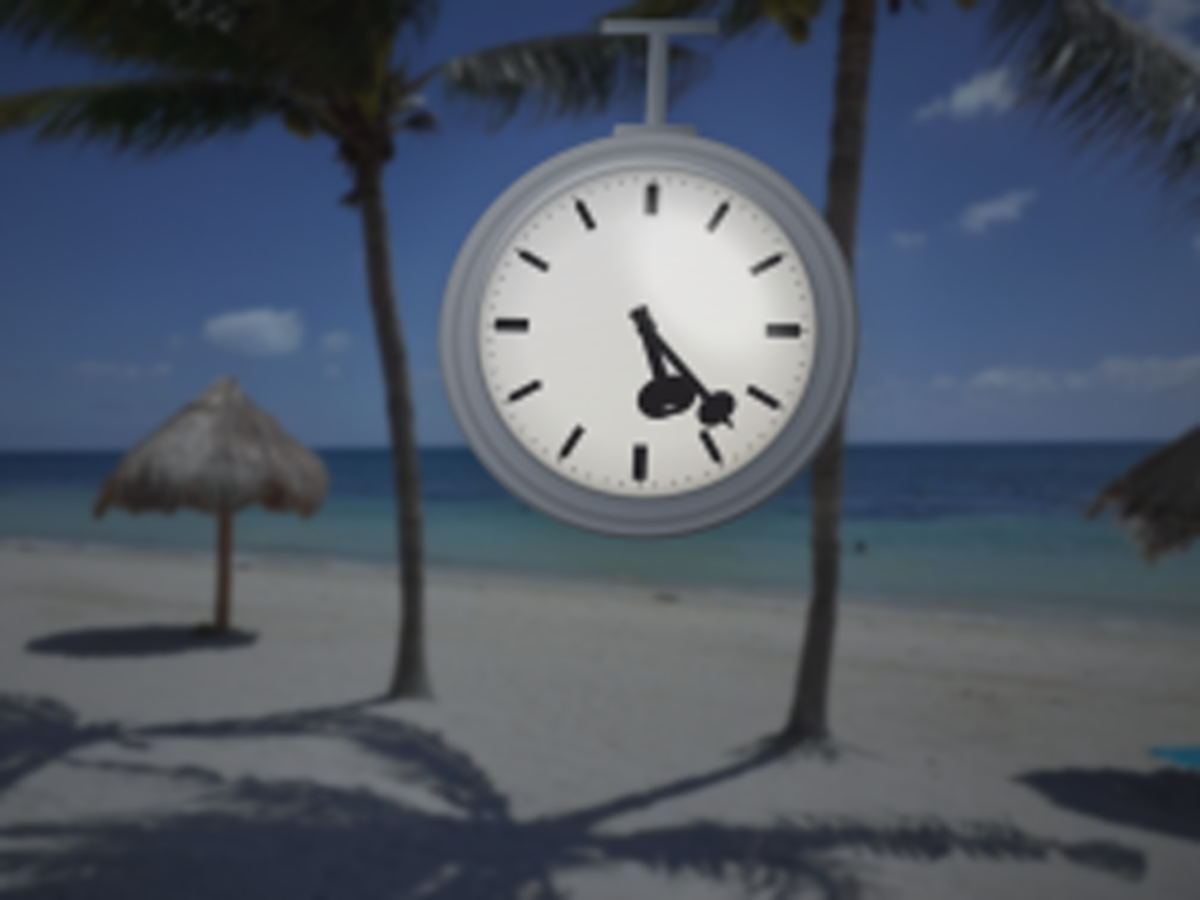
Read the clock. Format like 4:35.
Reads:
5:23
